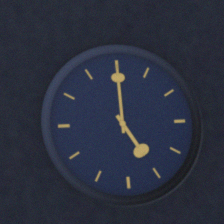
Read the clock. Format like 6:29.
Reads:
5:00
